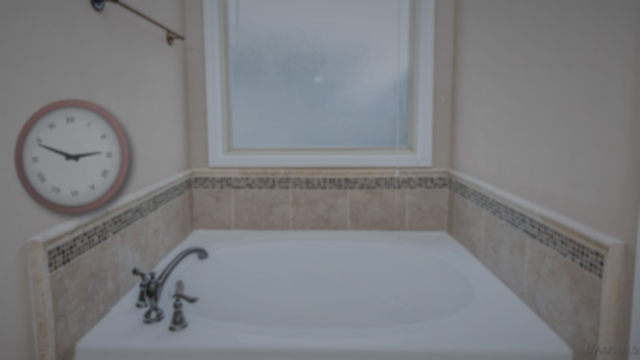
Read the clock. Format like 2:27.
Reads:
2:49
